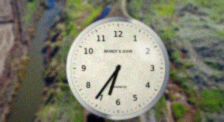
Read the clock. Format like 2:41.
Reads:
6:36
